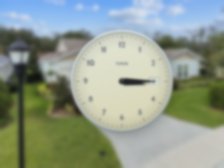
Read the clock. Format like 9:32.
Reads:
3:15
